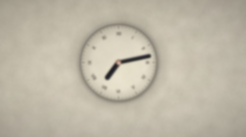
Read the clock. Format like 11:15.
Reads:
7:13
